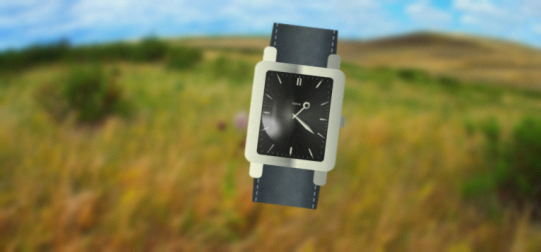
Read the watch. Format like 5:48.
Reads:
1:21
